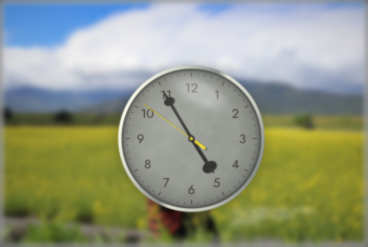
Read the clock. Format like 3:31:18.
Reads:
4:54:51
